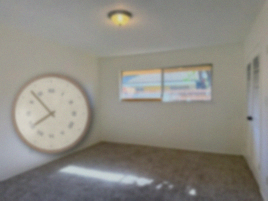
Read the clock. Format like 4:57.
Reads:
7:53
